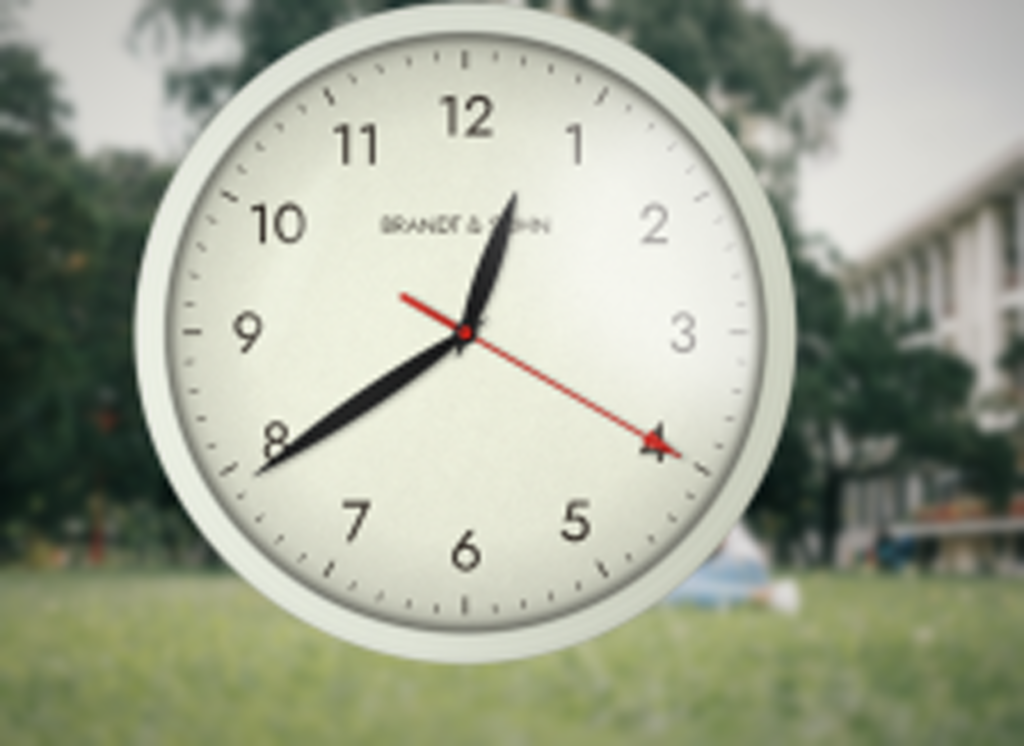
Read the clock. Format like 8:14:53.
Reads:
12:39:20
